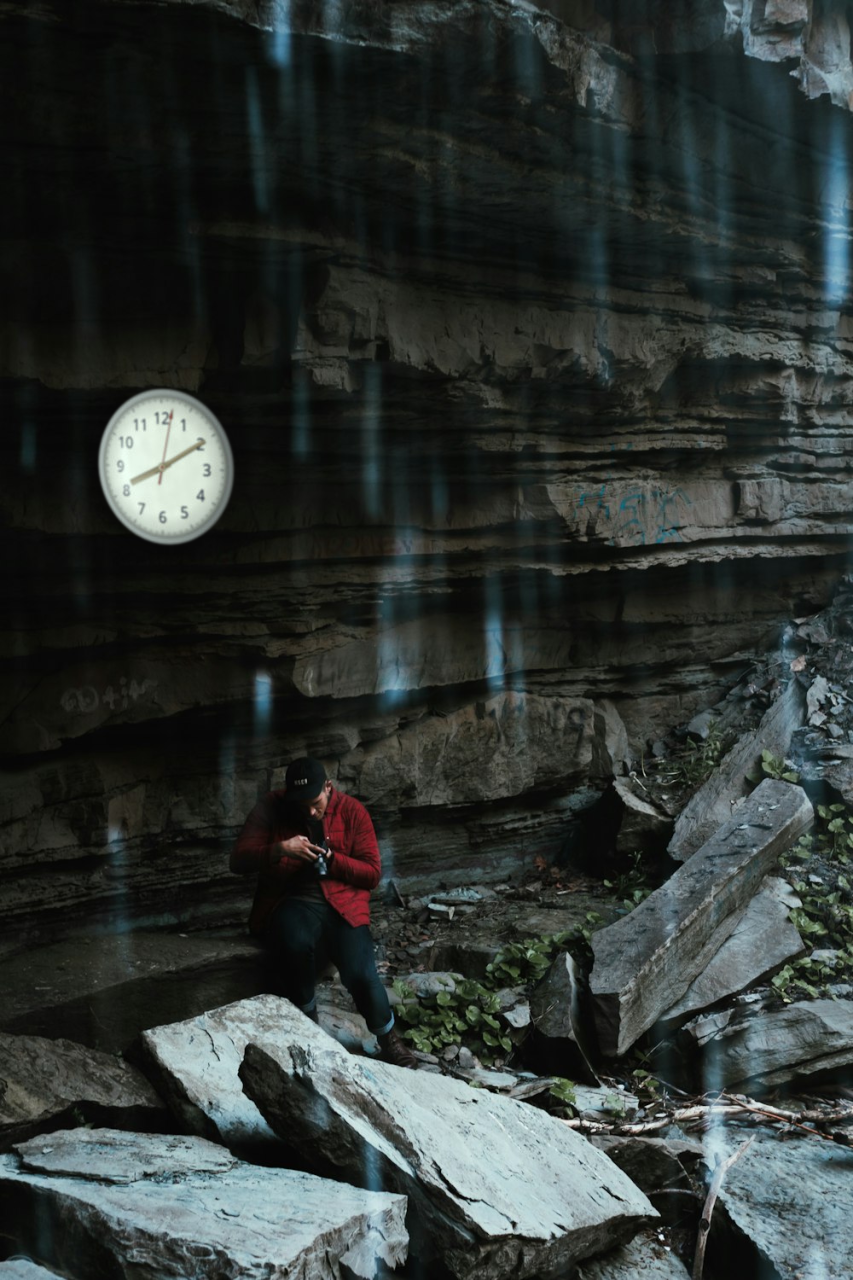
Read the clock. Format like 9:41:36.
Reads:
8:10:02
